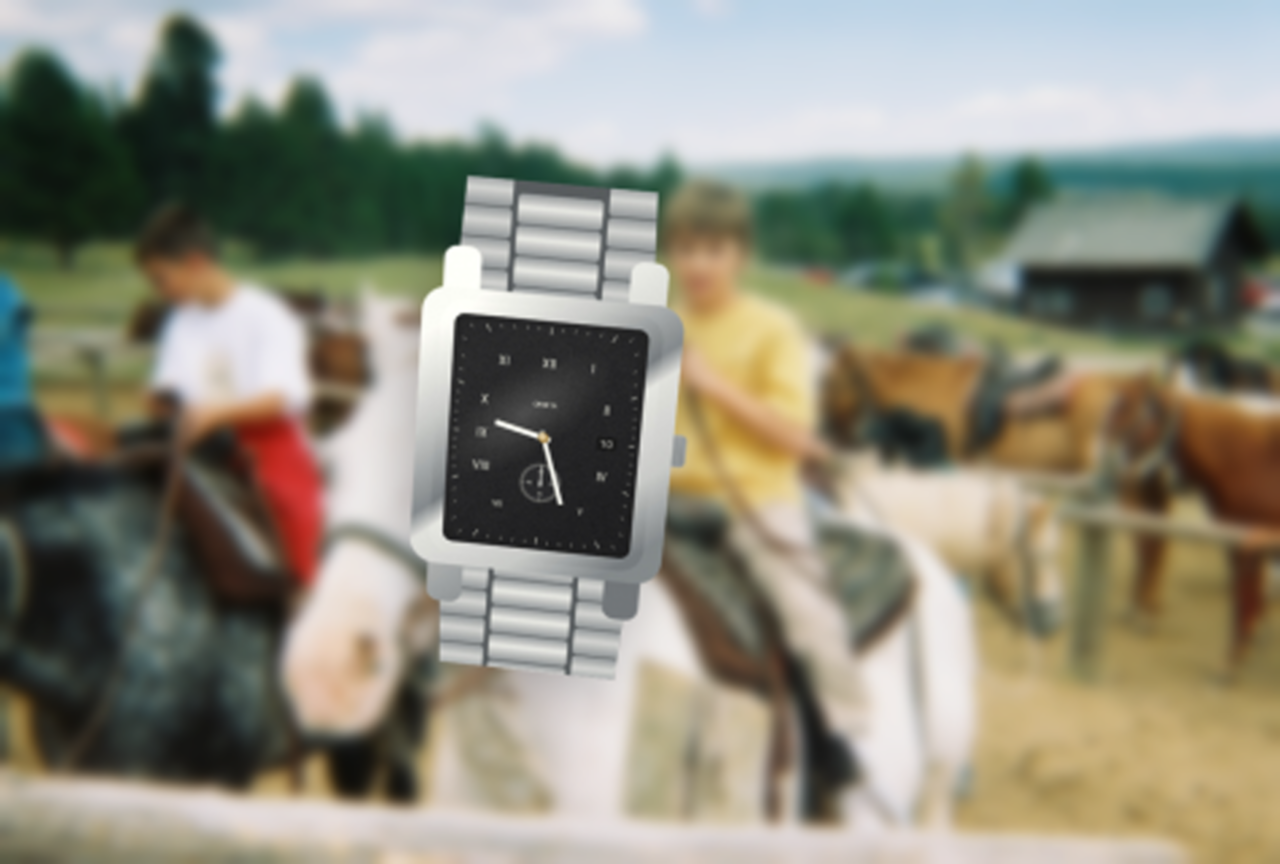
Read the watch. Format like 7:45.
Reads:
9:27
